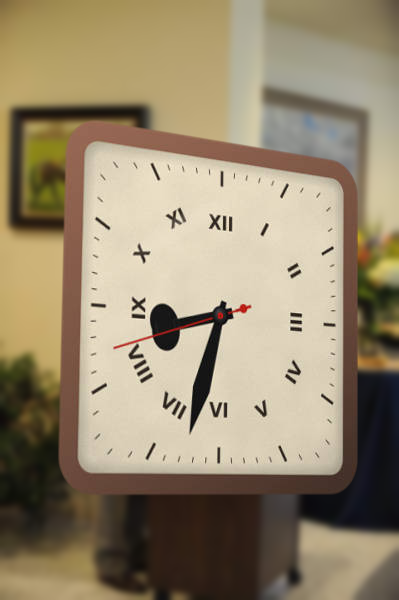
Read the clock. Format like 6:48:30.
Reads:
8:32:42
